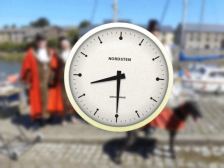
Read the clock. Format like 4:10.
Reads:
8:30
